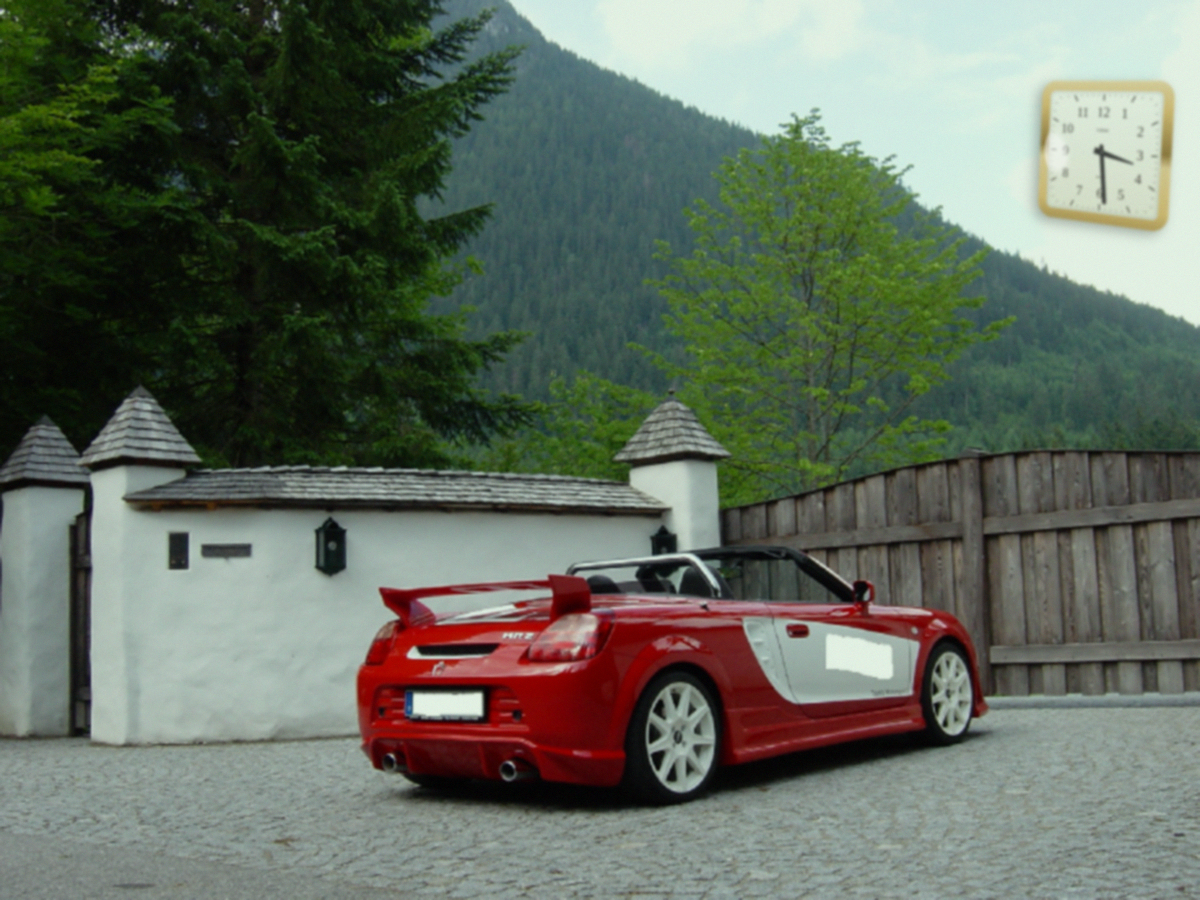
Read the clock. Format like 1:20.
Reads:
3:29
